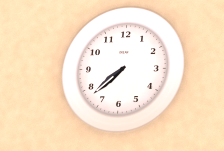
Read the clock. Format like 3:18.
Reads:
7:38
